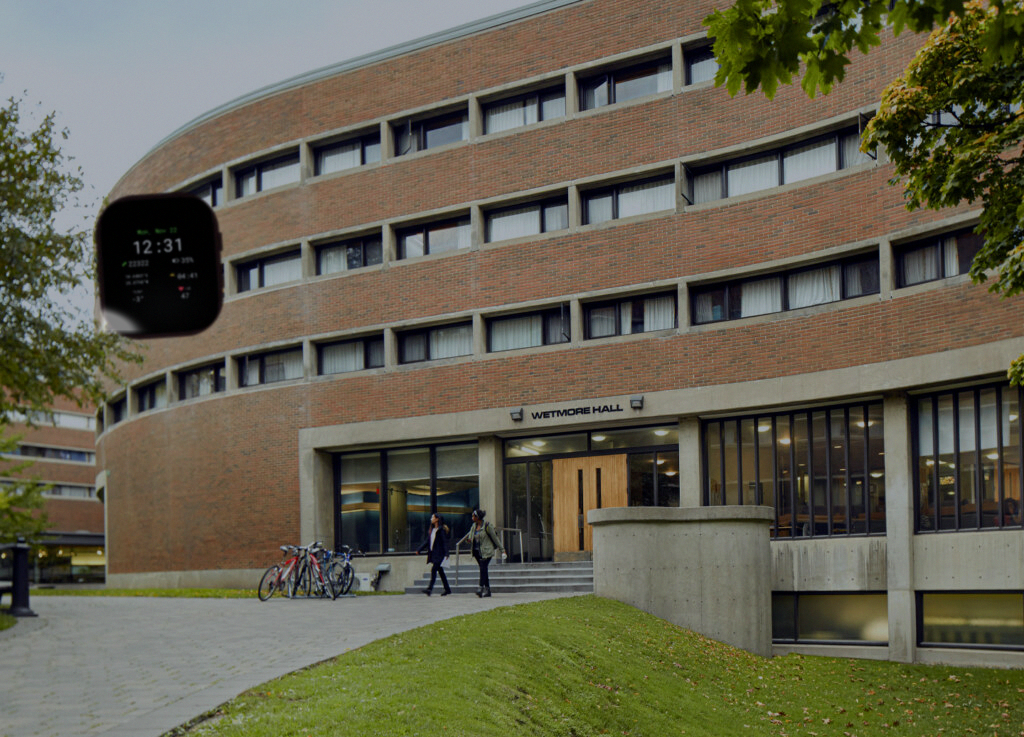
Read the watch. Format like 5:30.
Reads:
12:31
